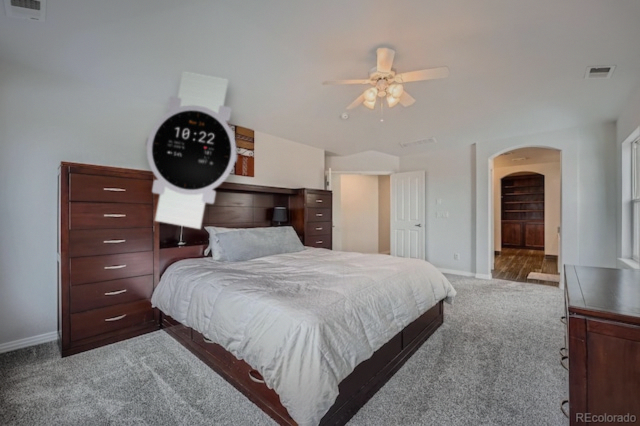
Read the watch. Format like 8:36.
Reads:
10:22
